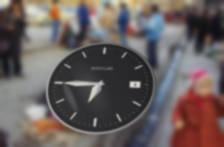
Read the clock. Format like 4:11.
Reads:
6:45
